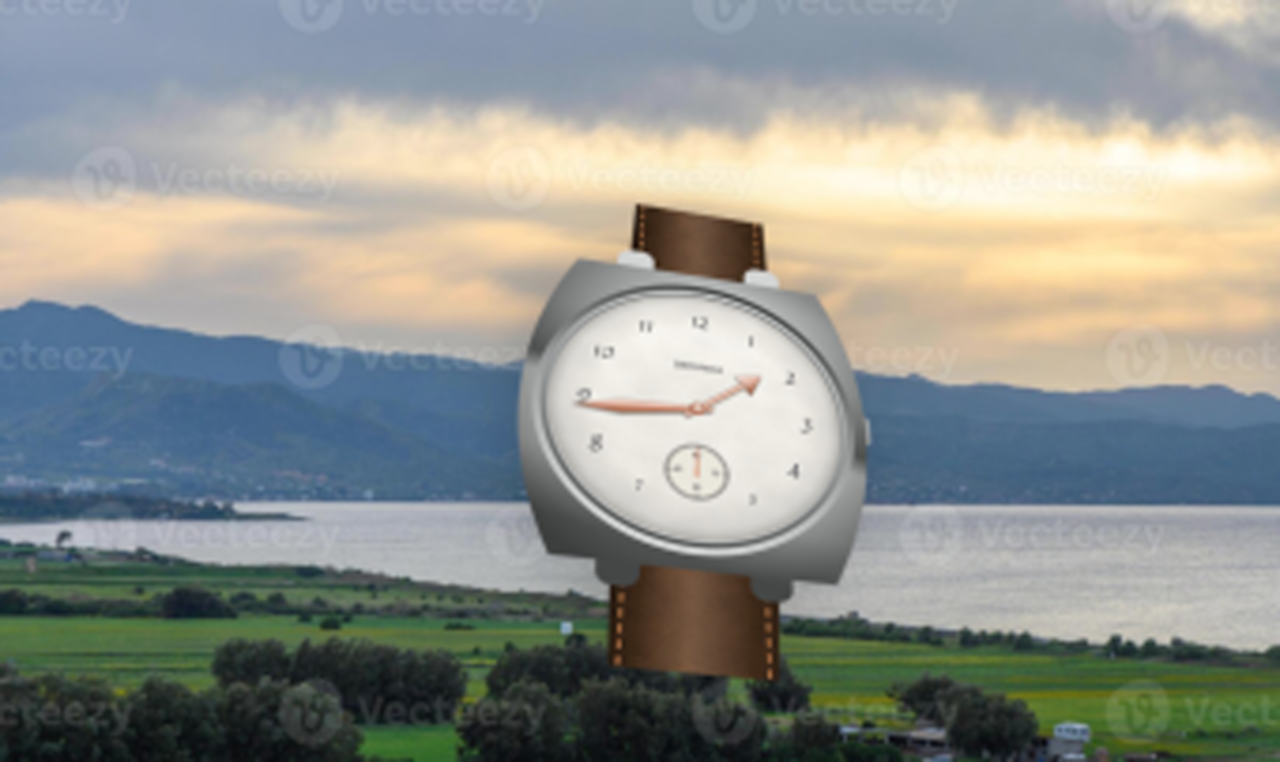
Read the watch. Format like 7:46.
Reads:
1:44
